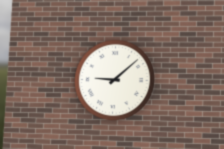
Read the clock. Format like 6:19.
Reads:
9:08
